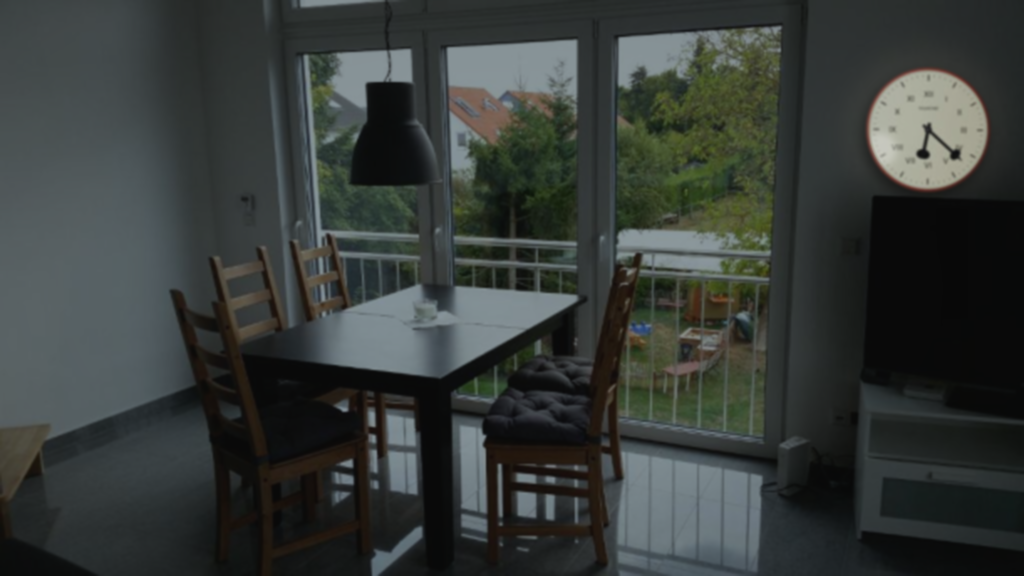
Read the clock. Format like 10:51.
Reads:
6:22
